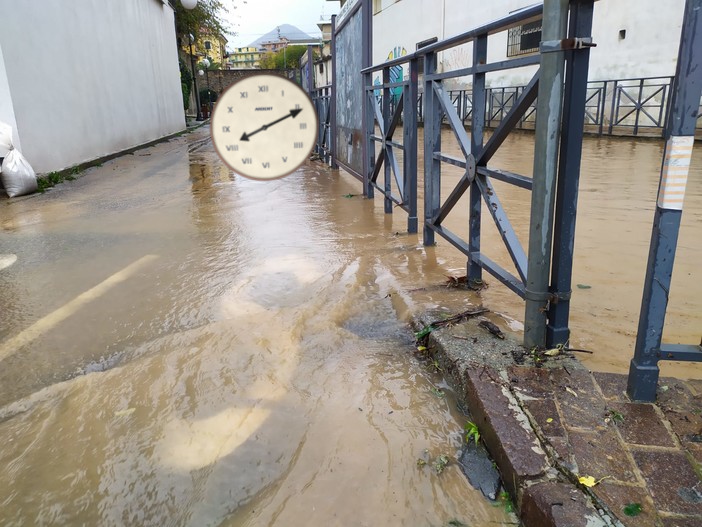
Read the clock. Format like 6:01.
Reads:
8:11
